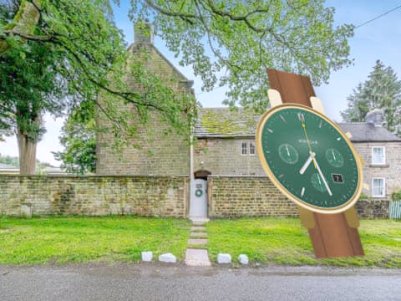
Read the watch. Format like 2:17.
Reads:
7:28
